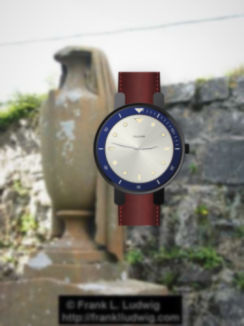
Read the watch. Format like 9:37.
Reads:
2:47
